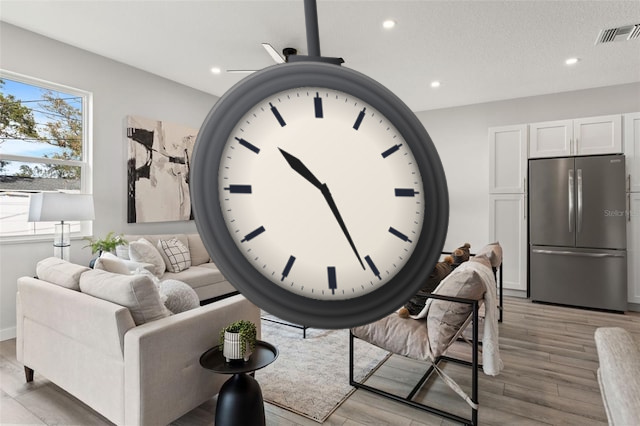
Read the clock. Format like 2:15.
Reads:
10:26
